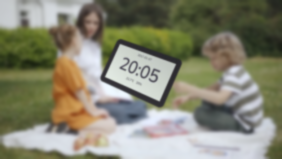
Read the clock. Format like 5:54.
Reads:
20:05
